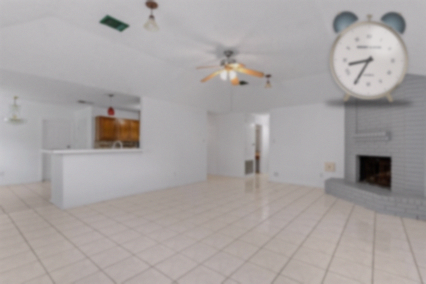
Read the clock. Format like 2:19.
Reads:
8:35
